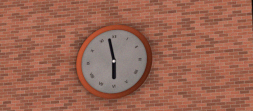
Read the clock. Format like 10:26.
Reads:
5:58
